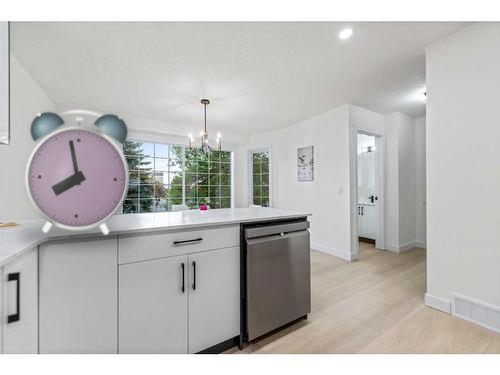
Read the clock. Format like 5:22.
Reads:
7:58
